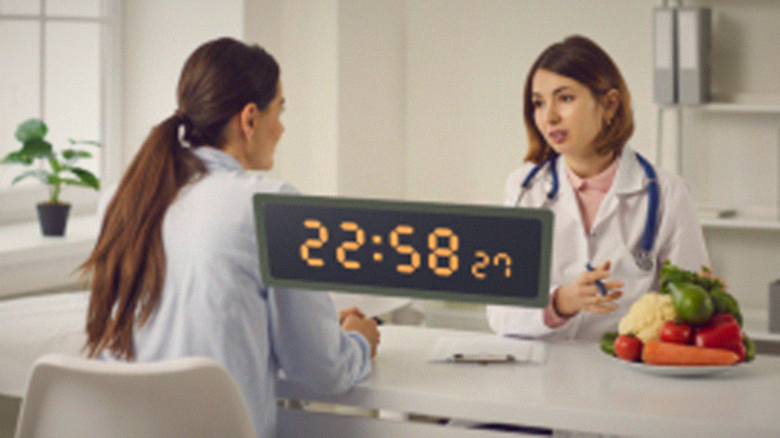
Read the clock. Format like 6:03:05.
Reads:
22:58:27
